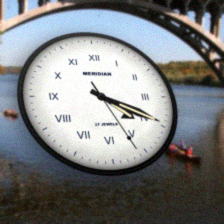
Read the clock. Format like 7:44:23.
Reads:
4:19:26
